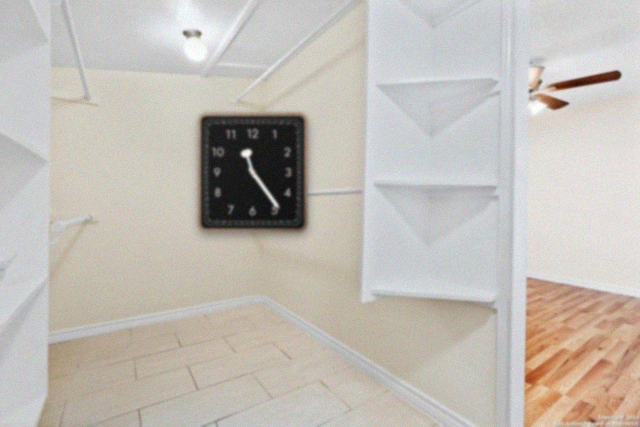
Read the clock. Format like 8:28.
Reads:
11:24
